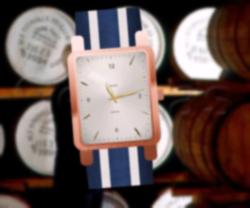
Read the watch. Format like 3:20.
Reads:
11:13
